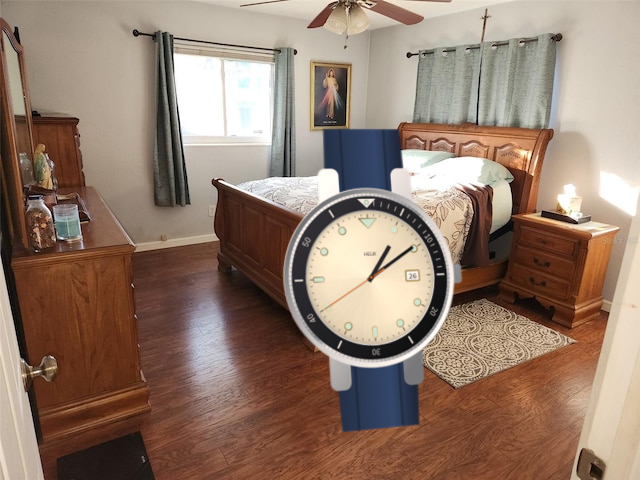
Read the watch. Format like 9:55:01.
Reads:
1:09:40
